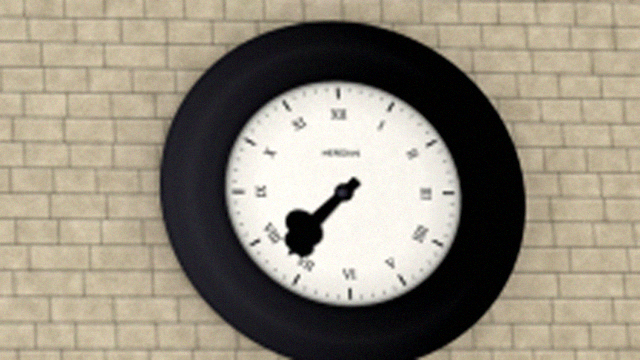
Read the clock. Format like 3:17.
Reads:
7:37
